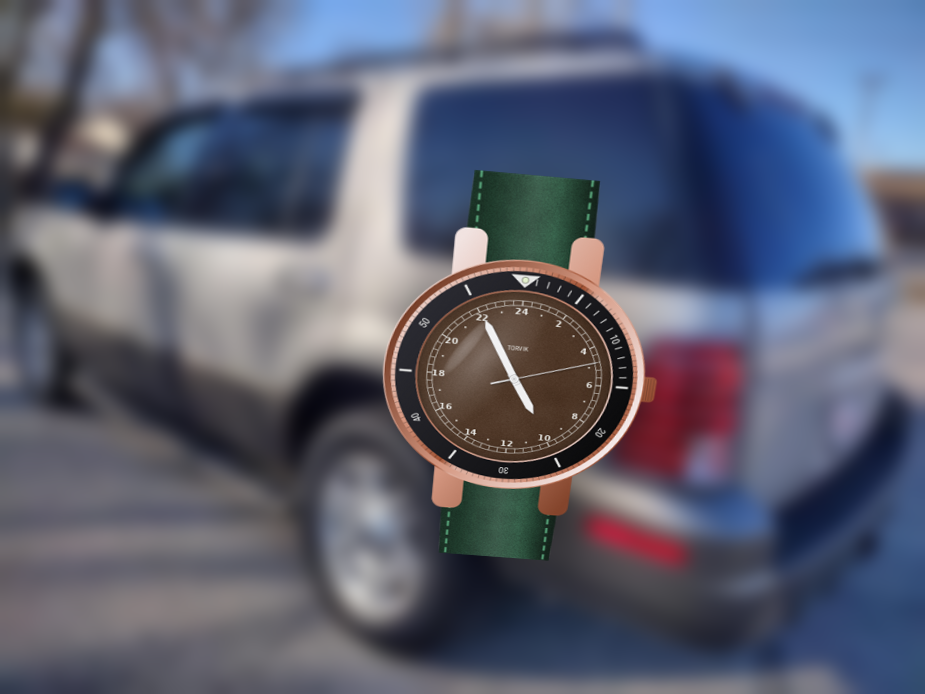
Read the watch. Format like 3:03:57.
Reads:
9:55:12
